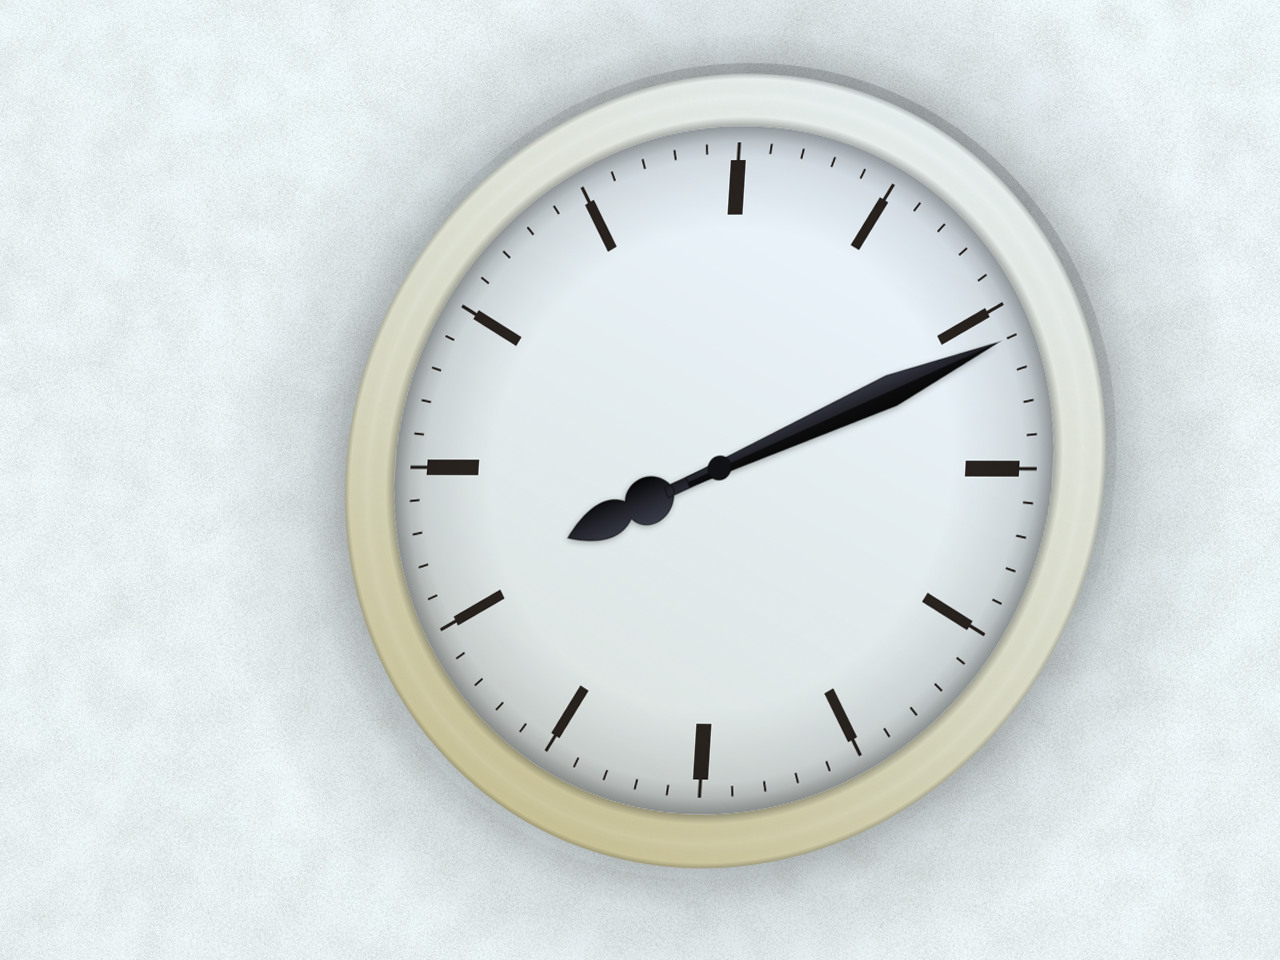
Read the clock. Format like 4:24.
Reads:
8:11
